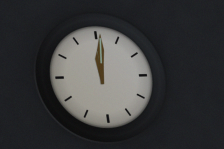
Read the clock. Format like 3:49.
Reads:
12:01
